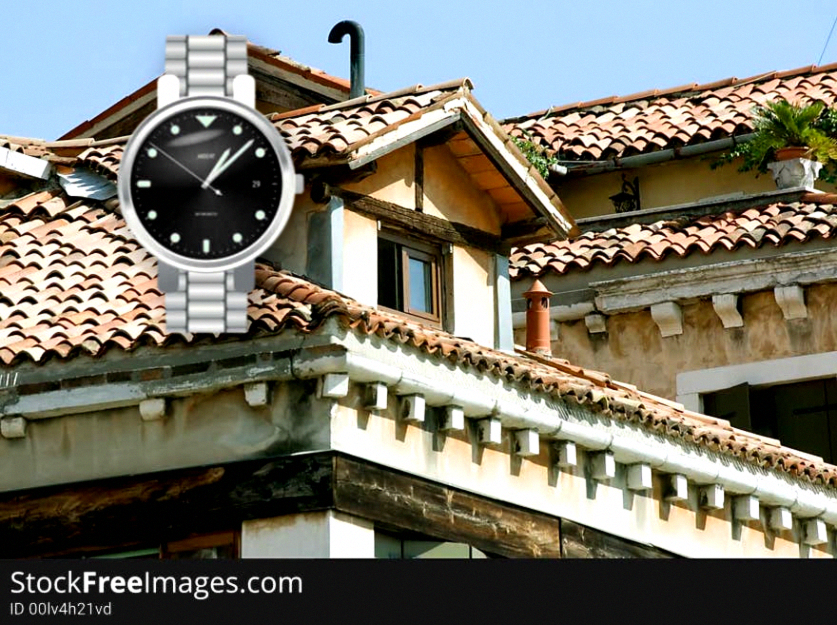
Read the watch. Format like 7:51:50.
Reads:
1:07:51
